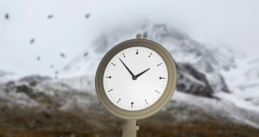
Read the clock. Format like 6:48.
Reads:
1:53
